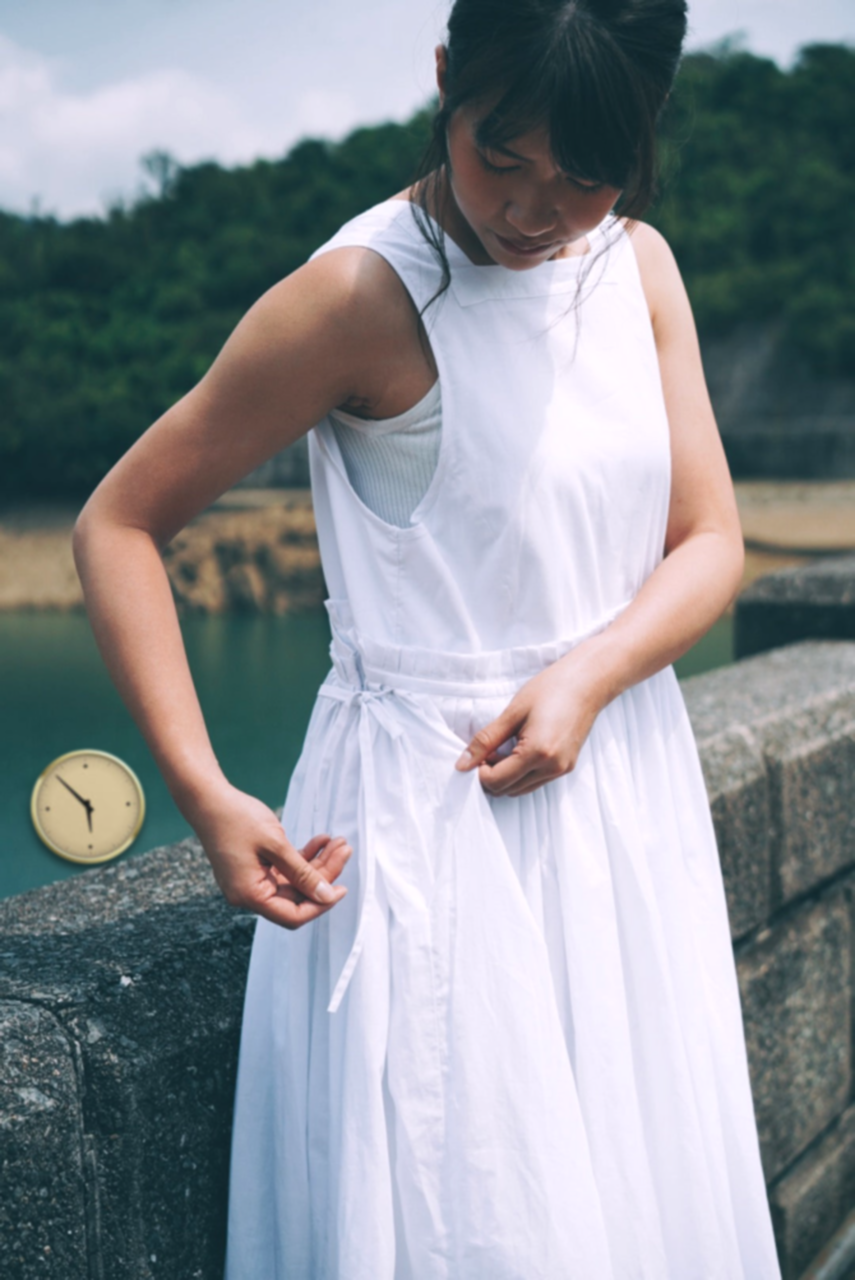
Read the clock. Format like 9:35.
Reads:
5:53
